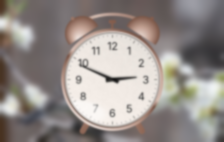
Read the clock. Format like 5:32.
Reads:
2:49
